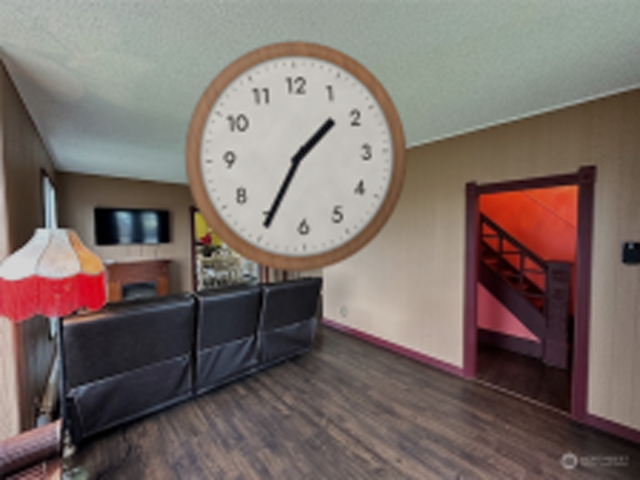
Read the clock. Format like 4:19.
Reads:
1:35
